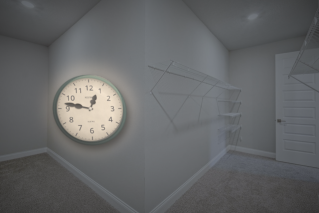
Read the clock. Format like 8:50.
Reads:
12:47
